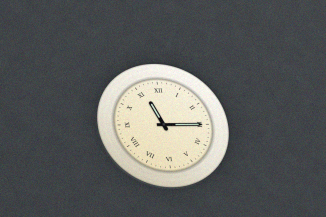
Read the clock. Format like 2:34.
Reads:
11:15
